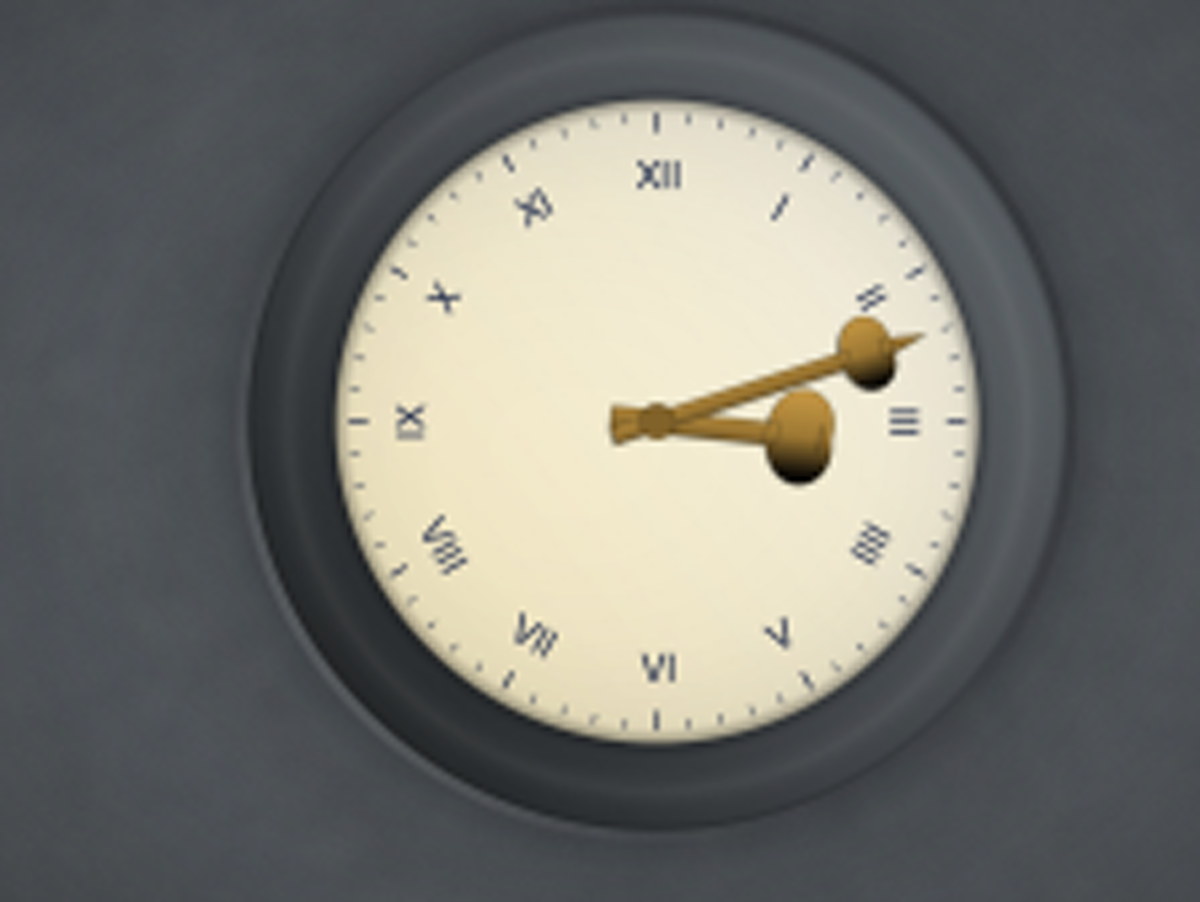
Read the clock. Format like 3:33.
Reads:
3:12
